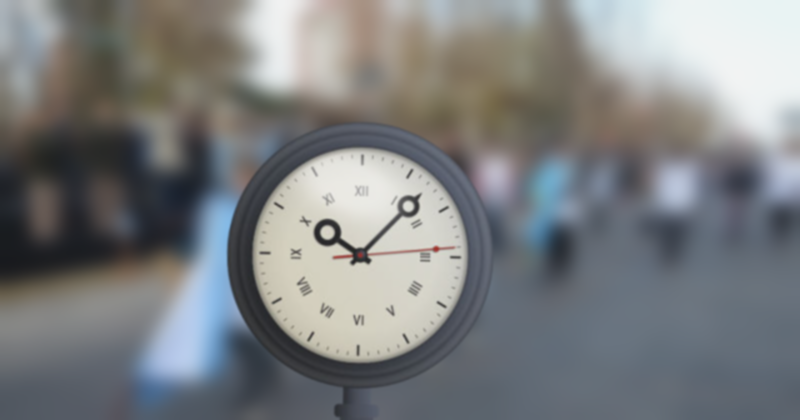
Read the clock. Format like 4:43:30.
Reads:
10:07:14
